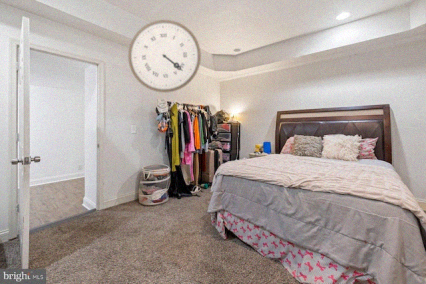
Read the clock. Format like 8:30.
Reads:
4:22
